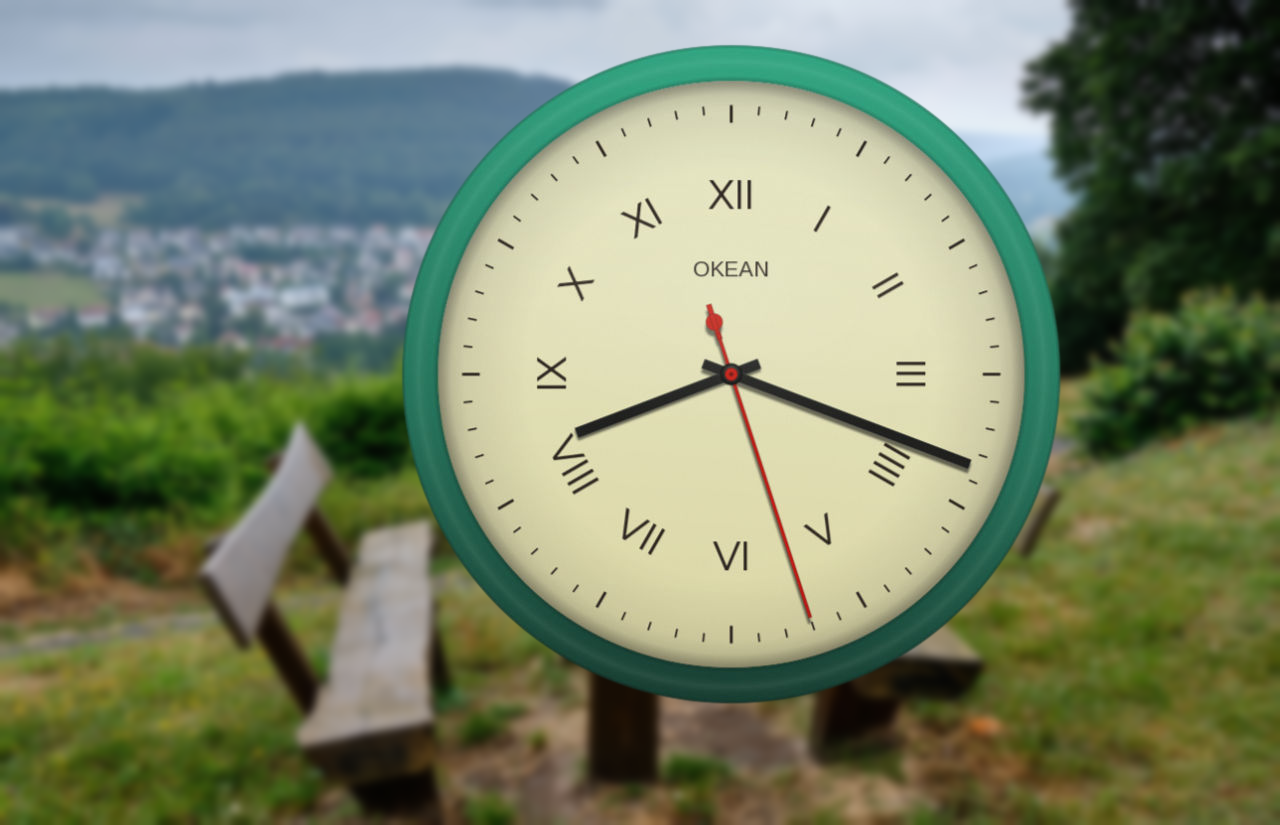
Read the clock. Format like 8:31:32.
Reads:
8:18:27
